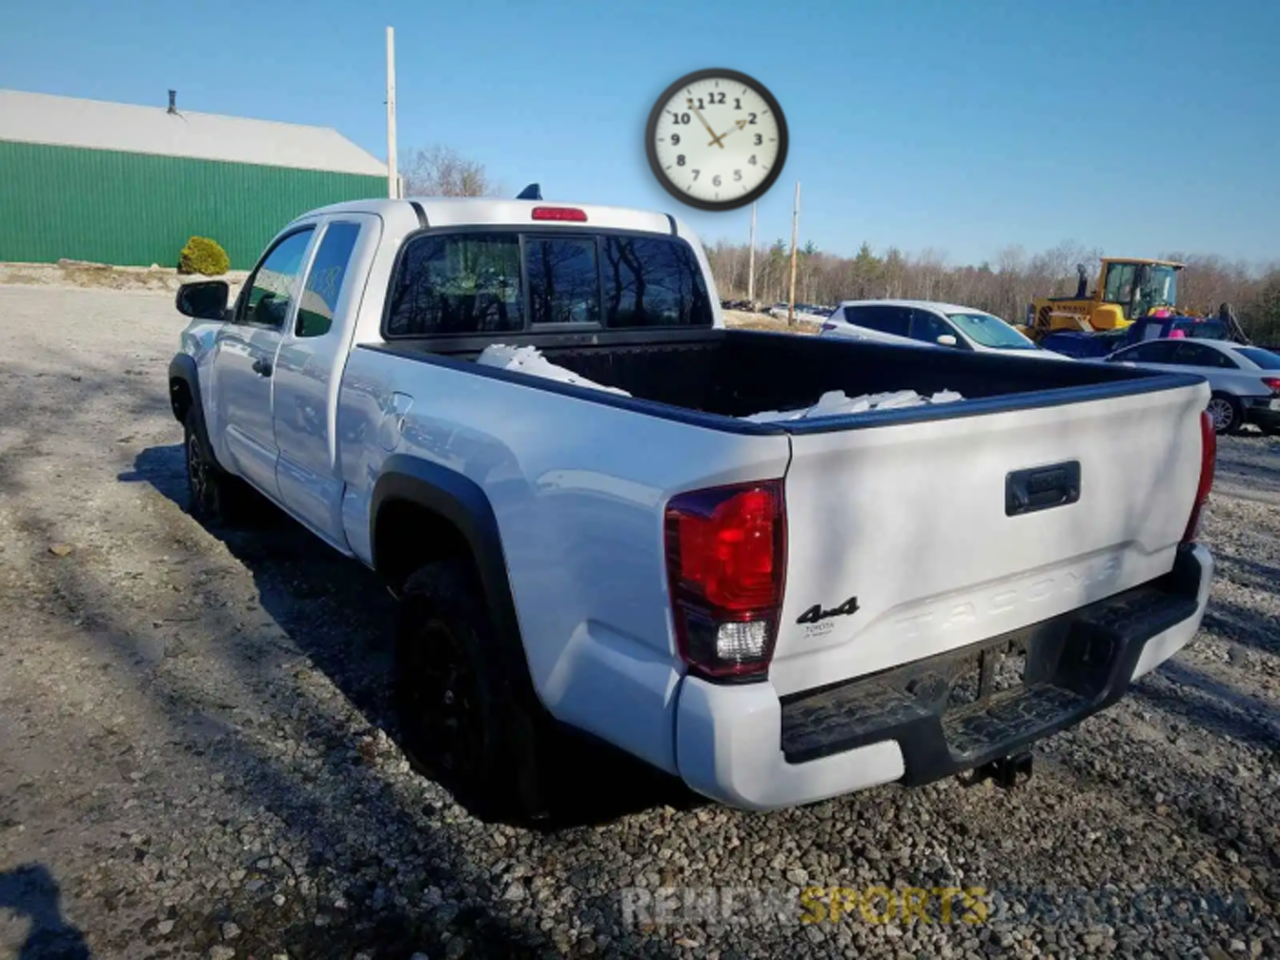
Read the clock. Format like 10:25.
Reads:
1:54
